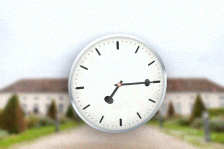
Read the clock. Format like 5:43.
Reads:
7:15
